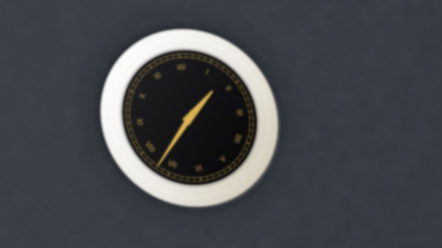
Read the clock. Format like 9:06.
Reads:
1:37
